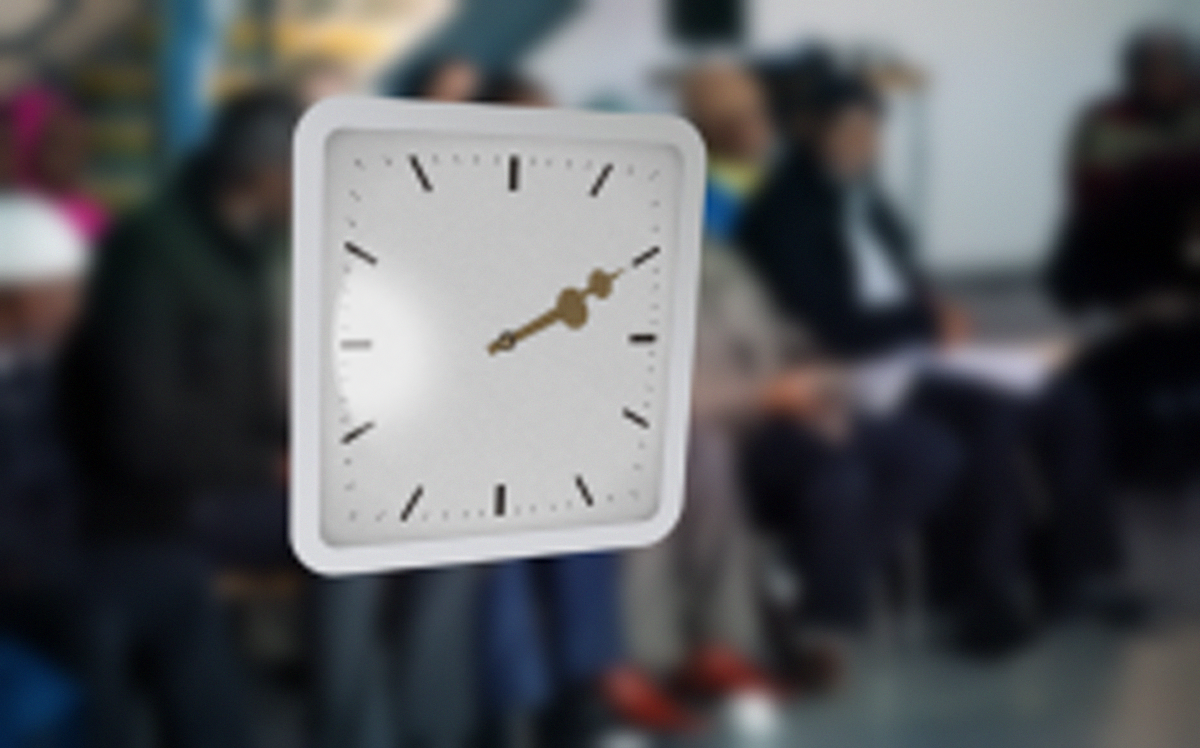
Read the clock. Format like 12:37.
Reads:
2:10
